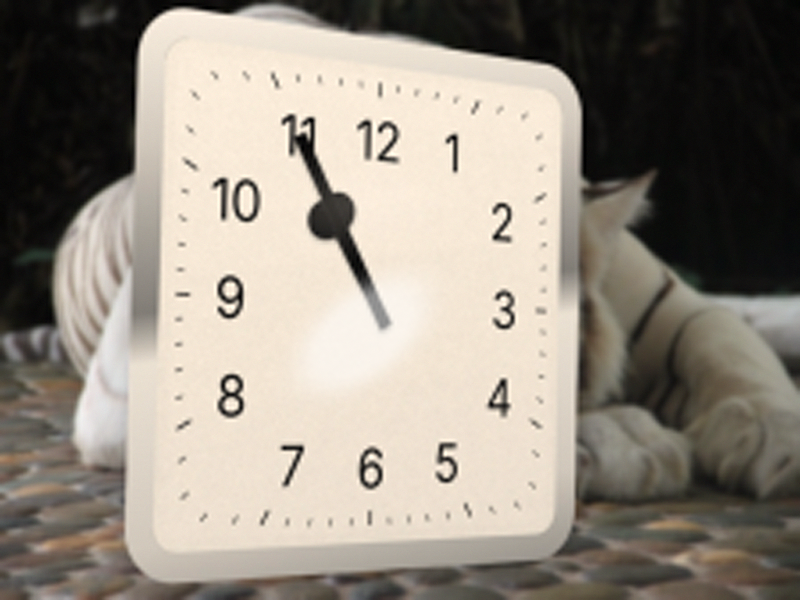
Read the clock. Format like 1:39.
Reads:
10:55
